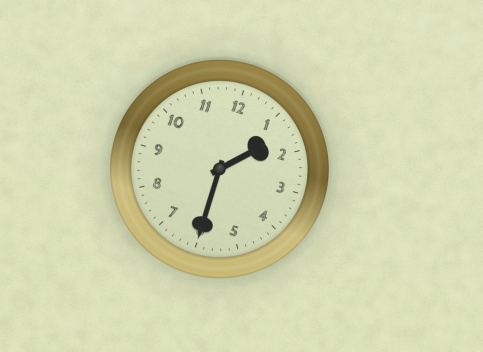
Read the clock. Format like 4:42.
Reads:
1:30
